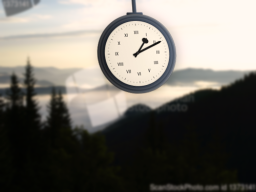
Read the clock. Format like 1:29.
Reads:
1:11
